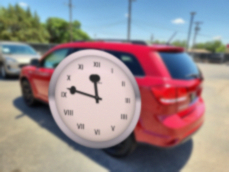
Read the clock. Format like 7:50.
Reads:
11:47
